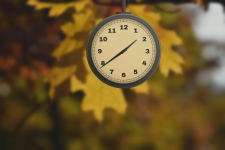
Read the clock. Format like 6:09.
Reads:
1:39
